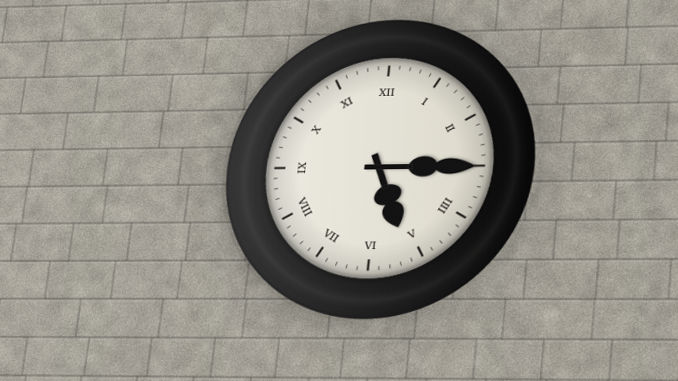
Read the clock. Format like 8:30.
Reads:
5:15
